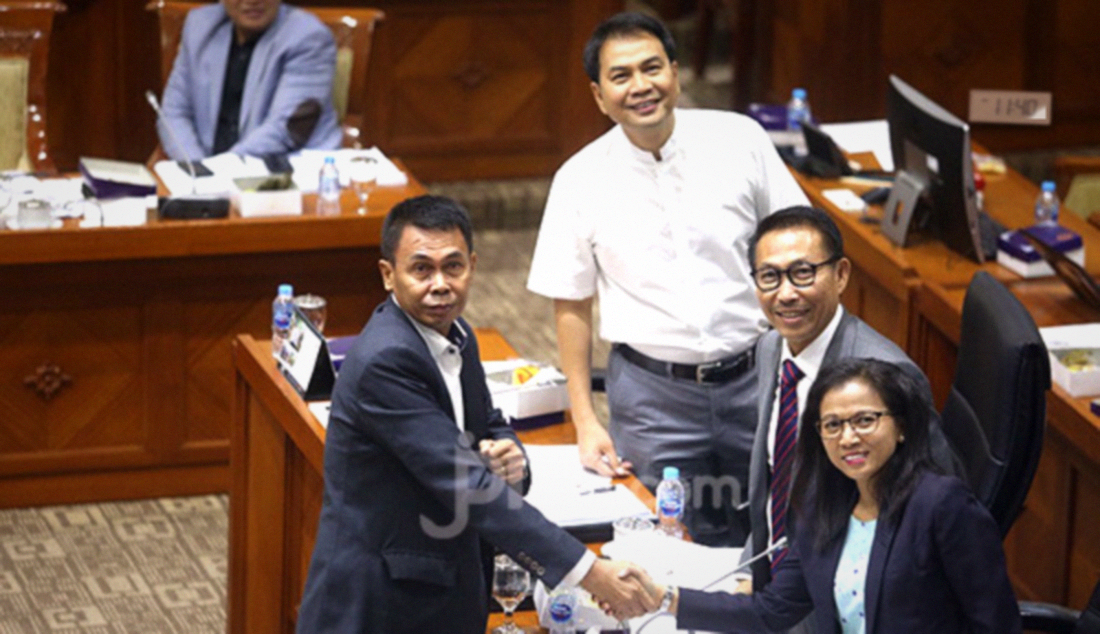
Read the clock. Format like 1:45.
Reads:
11:40
